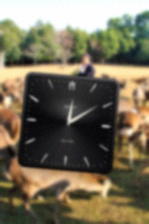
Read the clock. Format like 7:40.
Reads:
12:09
